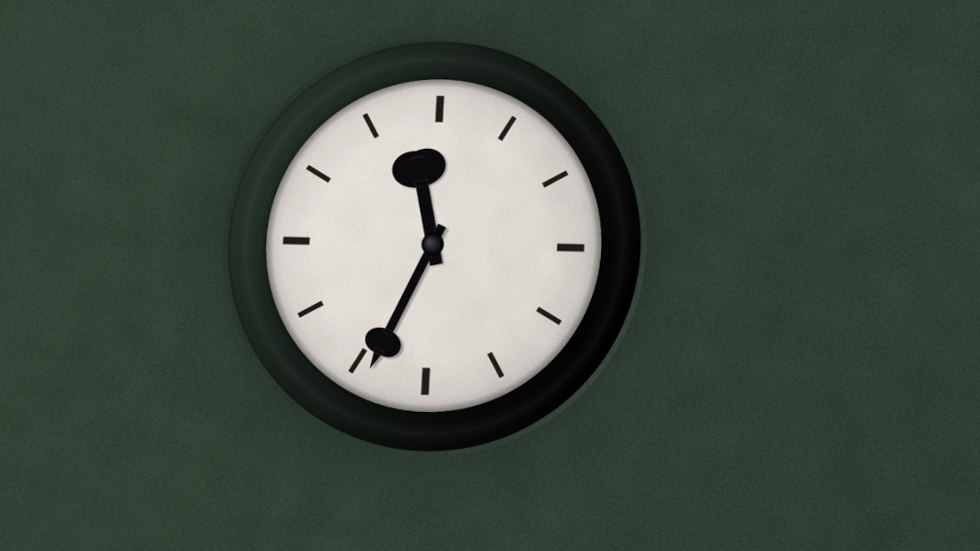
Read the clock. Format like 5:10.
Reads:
11:34
